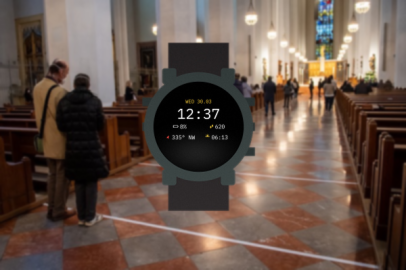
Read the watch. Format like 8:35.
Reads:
12:37
